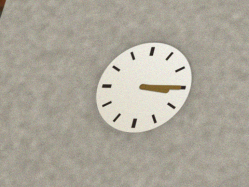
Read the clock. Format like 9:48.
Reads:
3:15
